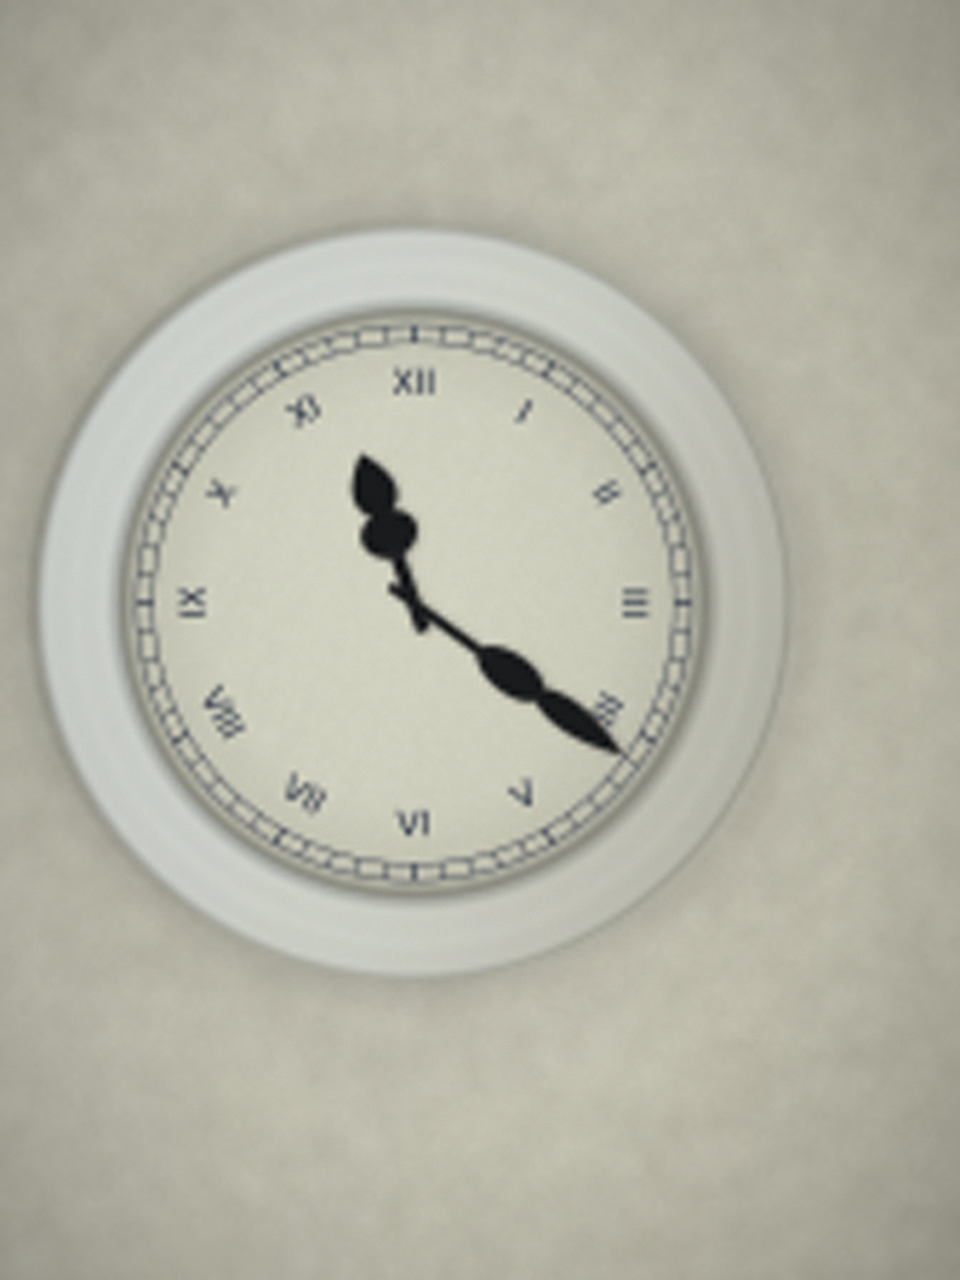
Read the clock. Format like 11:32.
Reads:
11:21
